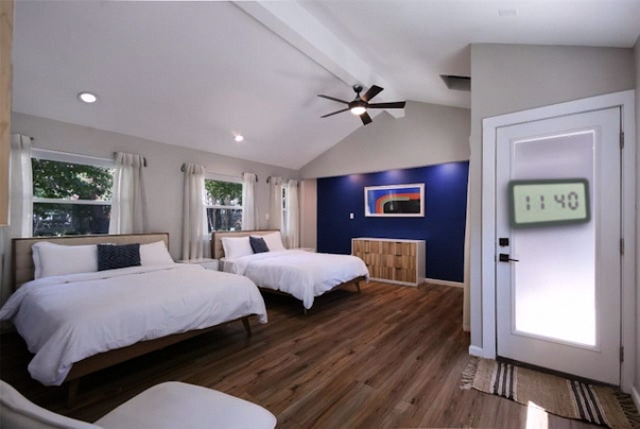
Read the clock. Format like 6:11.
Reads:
11:40
